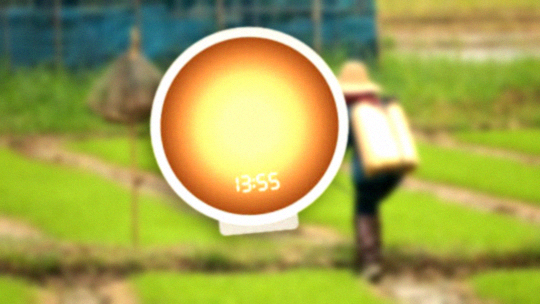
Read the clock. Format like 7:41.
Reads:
13:55
